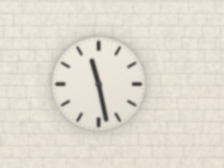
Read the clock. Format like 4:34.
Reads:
11:28
